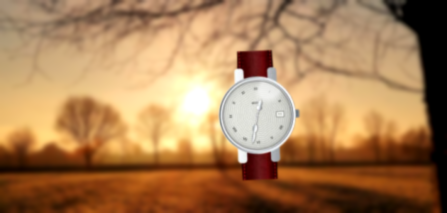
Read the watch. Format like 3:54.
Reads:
12:32
